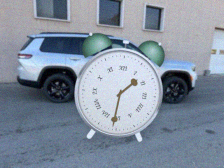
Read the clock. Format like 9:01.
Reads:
1:31
